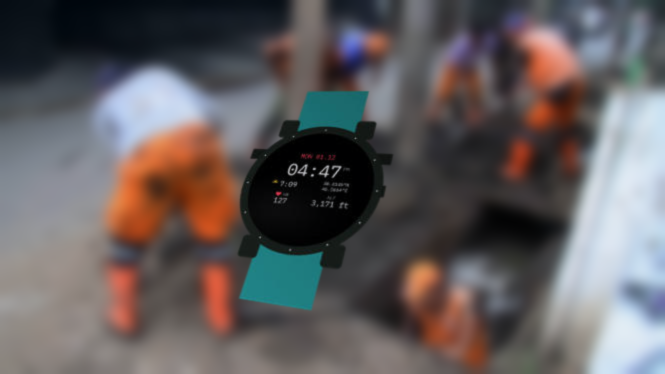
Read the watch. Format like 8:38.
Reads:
4:47
